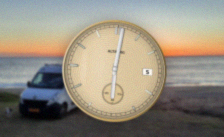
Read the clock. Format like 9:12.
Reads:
6:01
